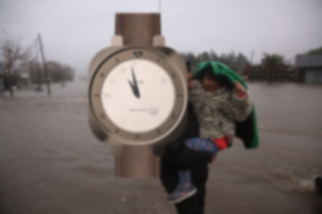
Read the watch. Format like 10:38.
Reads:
10:58
